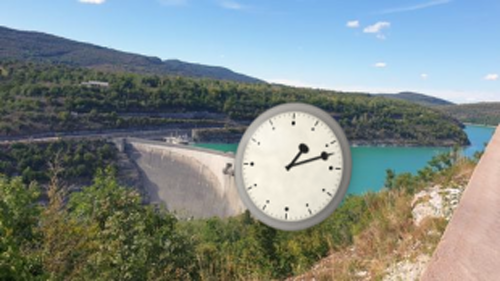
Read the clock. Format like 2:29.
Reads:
1:12
